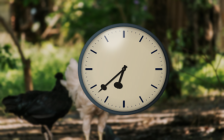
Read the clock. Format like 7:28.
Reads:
6:38
